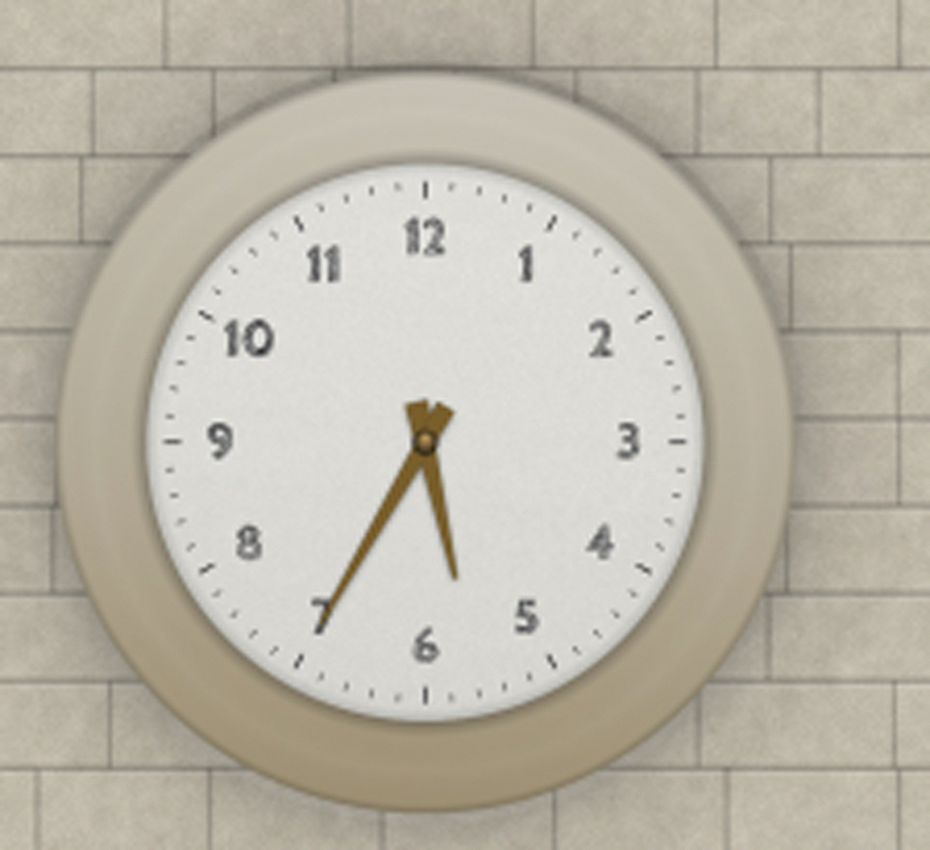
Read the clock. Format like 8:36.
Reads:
5:35
